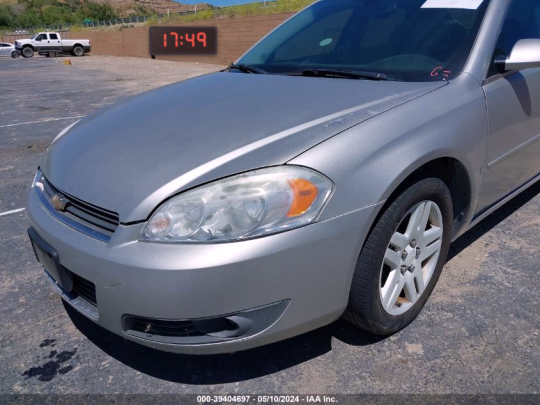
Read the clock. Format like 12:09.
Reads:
17:49
